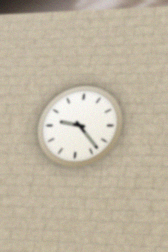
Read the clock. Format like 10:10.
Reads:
9:23
